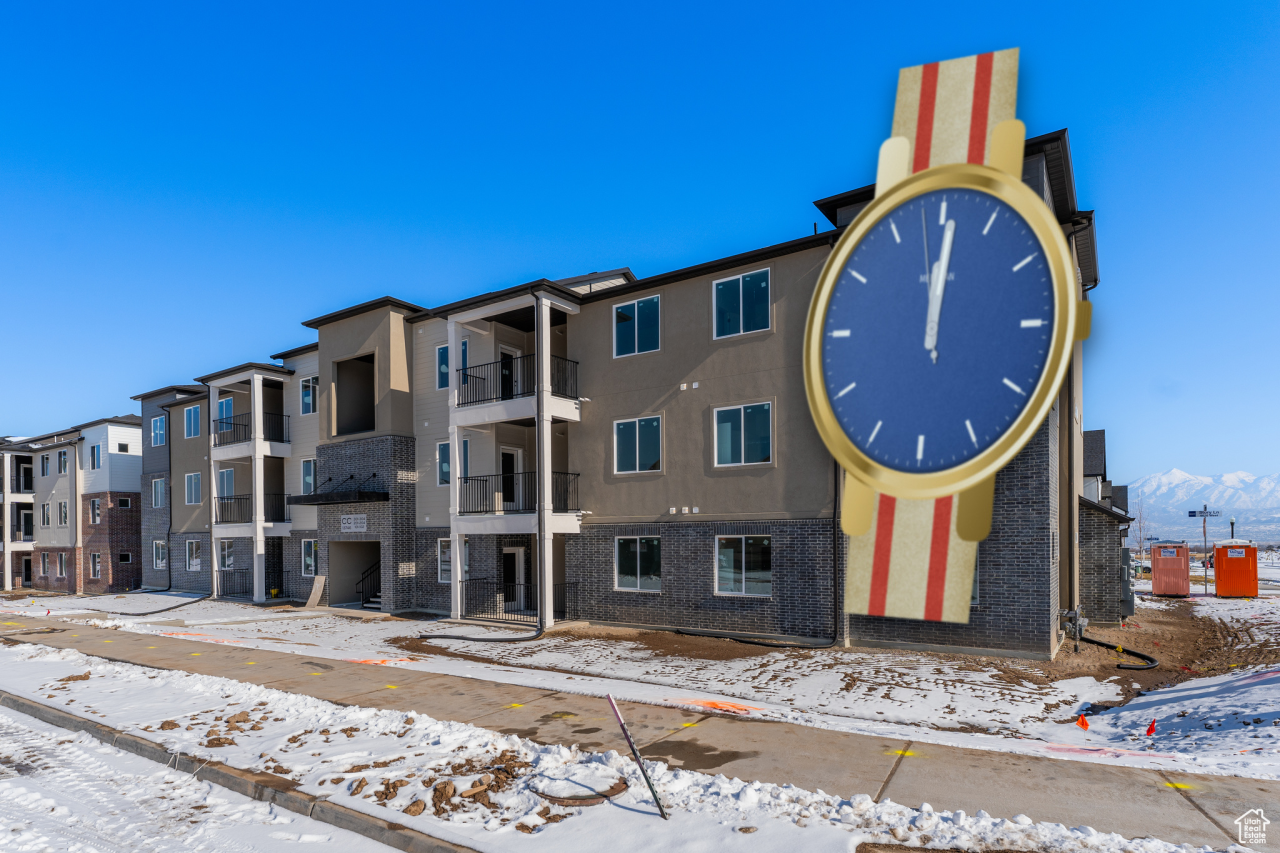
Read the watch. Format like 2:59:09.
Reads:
12:00:58
